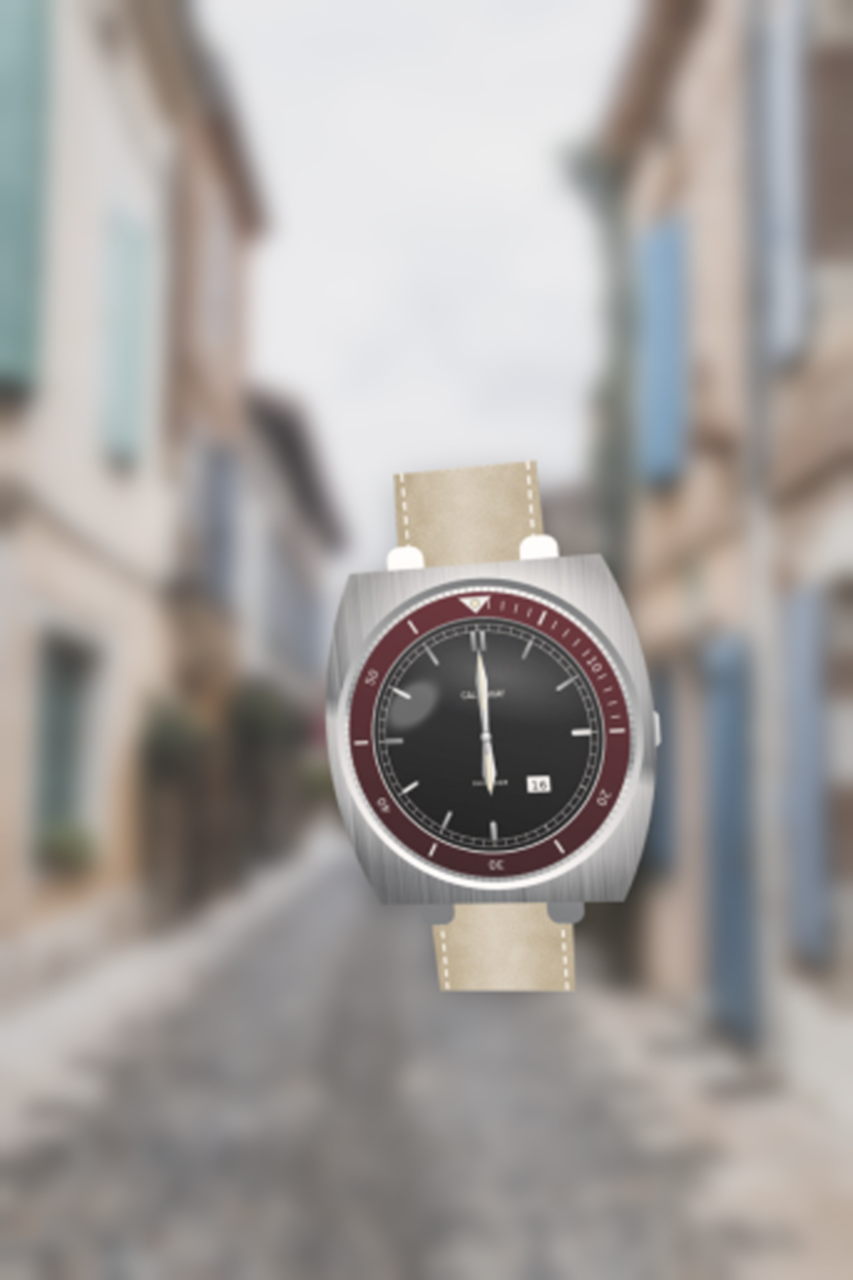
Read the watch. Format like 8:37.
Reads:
6:00
